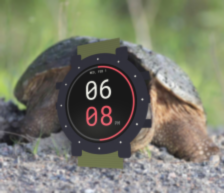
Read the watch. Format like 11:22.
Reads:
6:08
